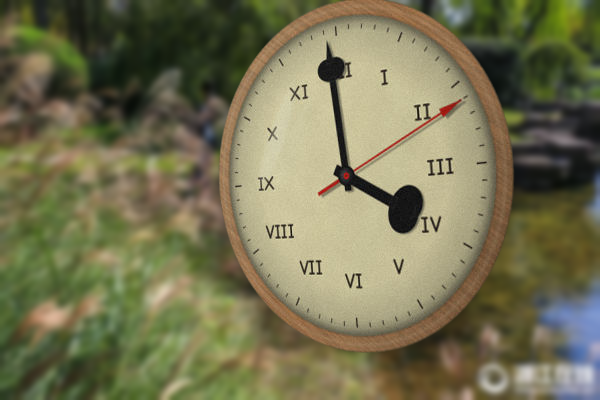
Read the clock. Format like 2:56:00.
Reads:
3:59:11
